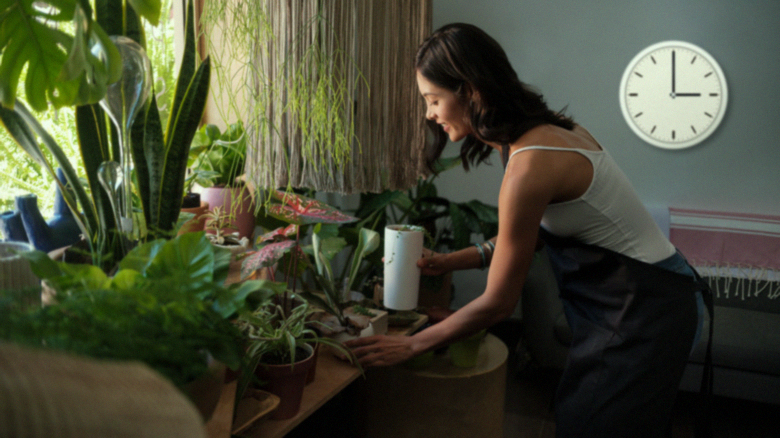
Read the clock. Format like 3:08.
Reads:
3:00
